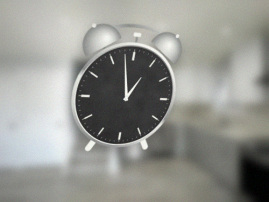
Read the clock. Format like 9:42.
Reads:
12:58
